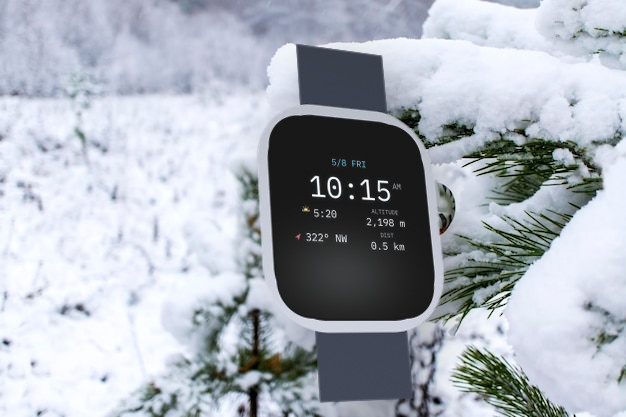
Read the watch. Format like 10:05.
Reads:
10:15
